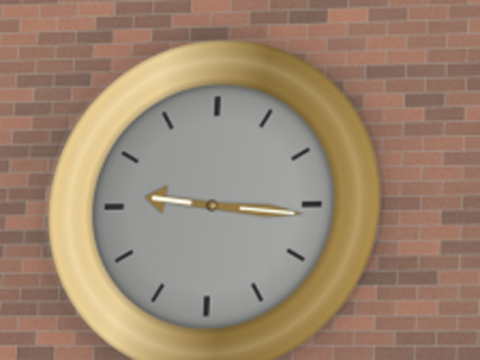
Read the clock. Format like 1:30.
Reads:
9:16
